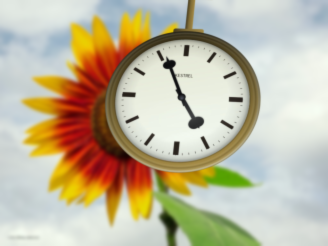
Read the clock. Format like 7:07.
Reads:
4:56
